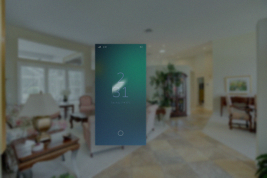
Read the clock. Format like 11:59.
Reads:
2:31
